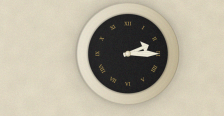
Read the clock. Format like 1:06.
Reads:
2:15
